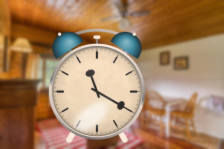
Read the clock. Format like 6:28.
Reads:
11:20
